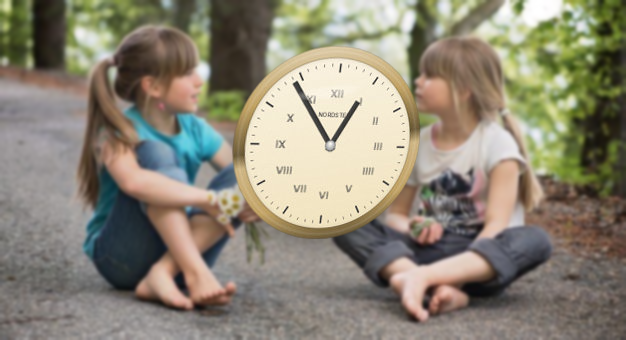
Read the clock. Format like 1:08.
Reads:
12:54
